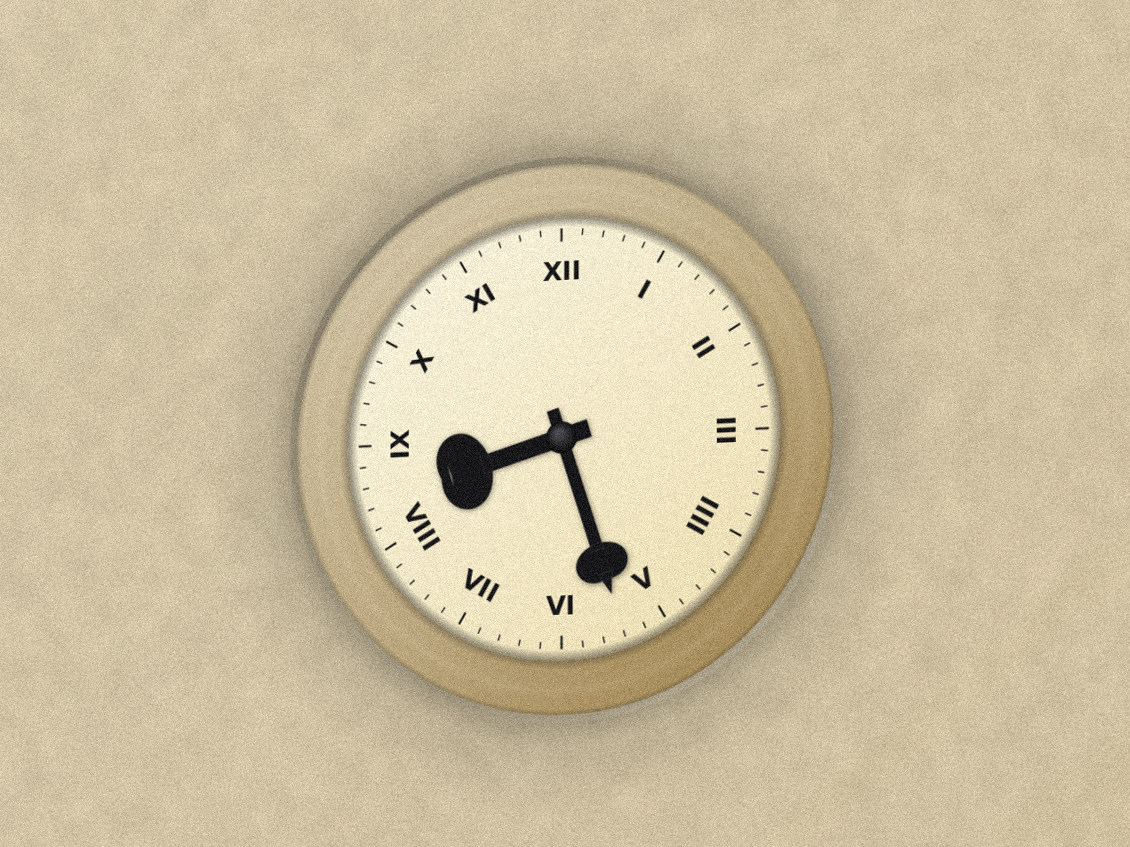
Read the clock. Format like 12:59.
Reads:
8:27
